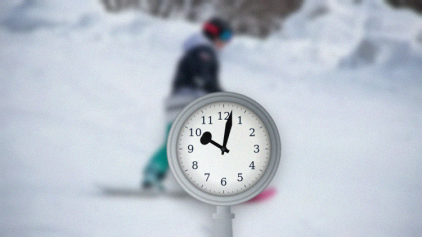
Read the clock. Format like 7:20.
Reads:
10:02
